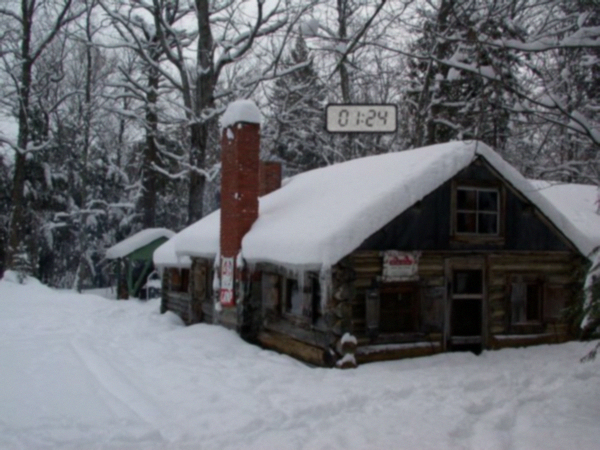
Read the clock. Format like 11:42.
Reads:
1:24
